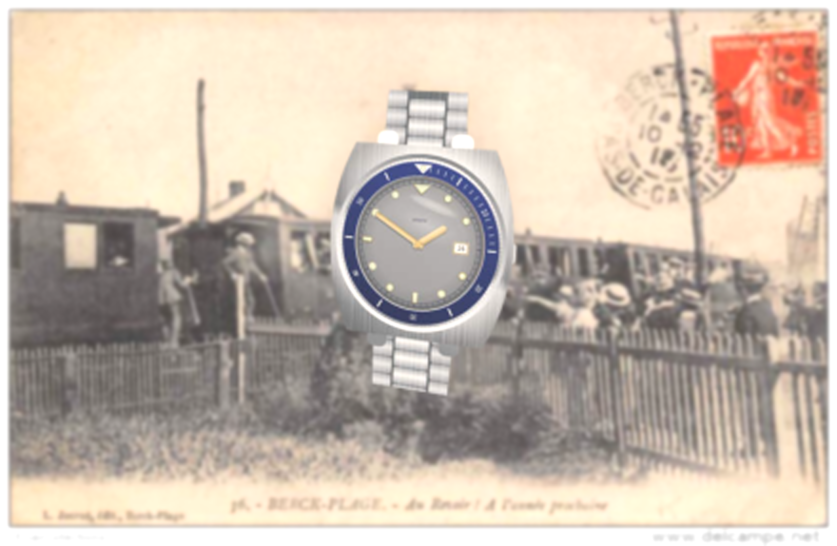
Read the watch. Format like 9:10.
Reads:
1:50
